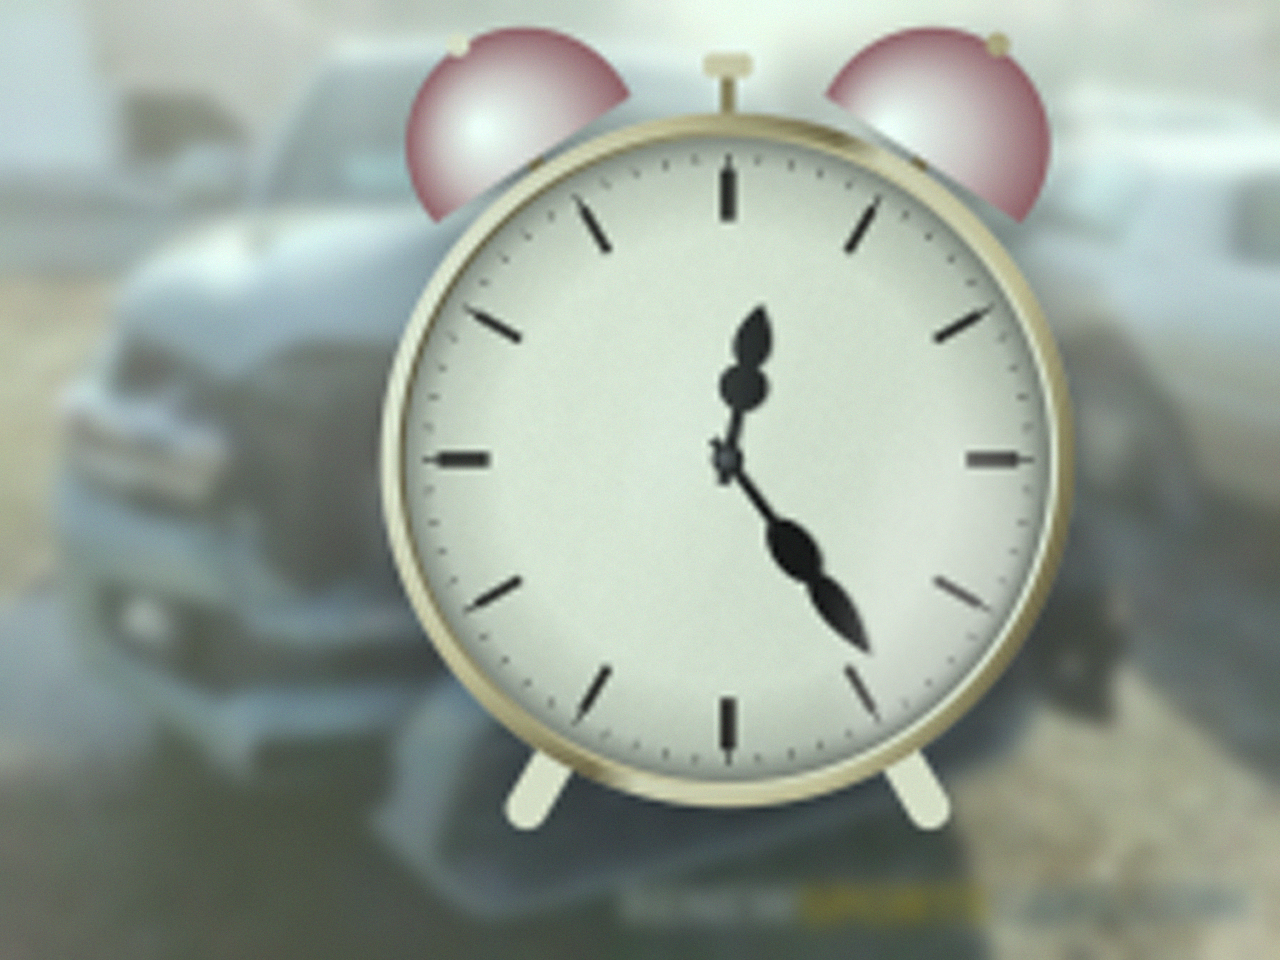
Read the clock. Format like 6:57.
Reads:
12:24
